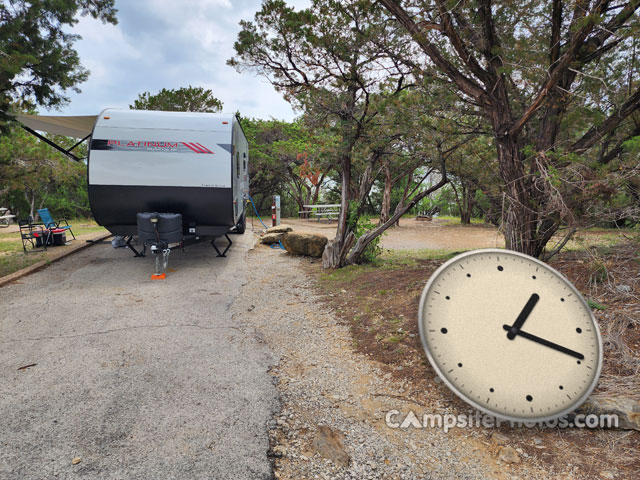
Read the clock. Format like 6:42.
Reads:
1:19
